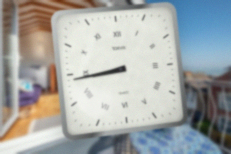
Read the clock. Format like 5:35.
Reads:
8:44
